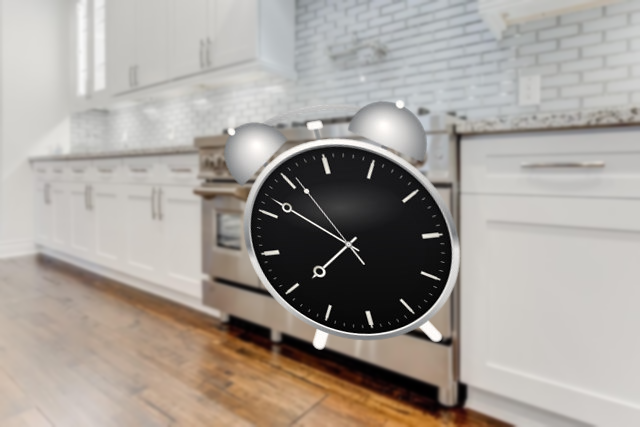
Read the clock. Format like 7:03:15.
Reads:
7:51:56
